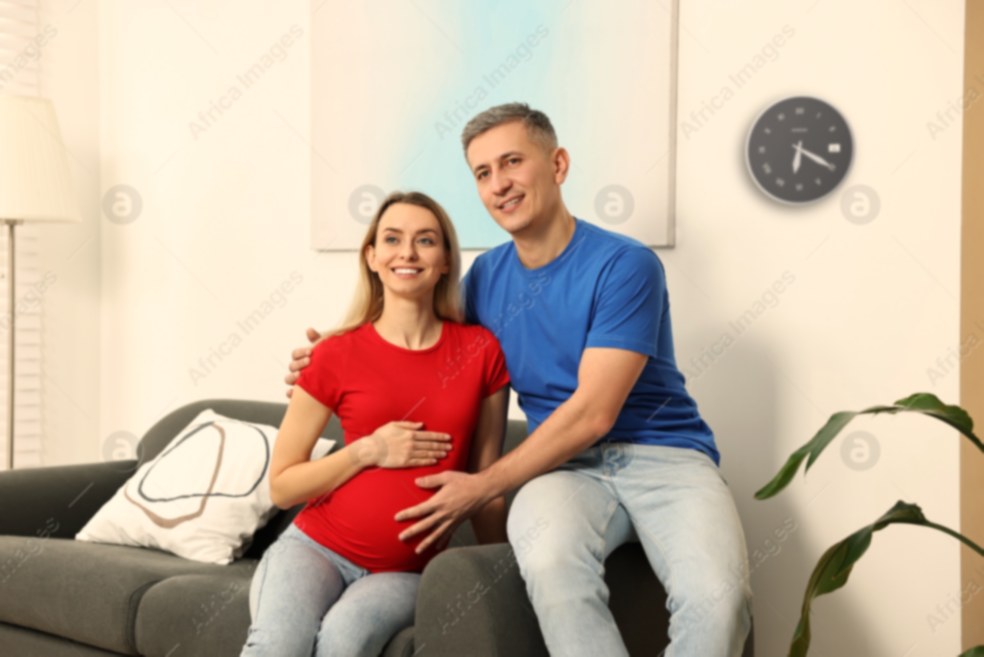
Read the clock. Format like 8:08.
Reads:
6:20
